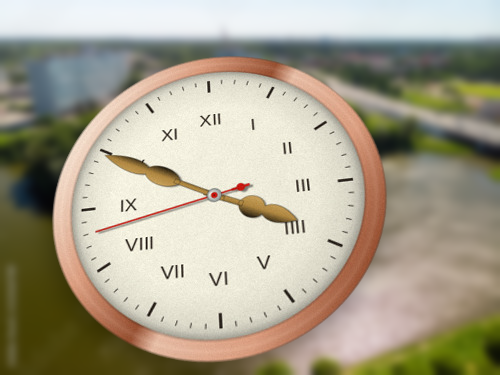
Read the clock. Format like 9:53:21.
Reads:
3:49:43
